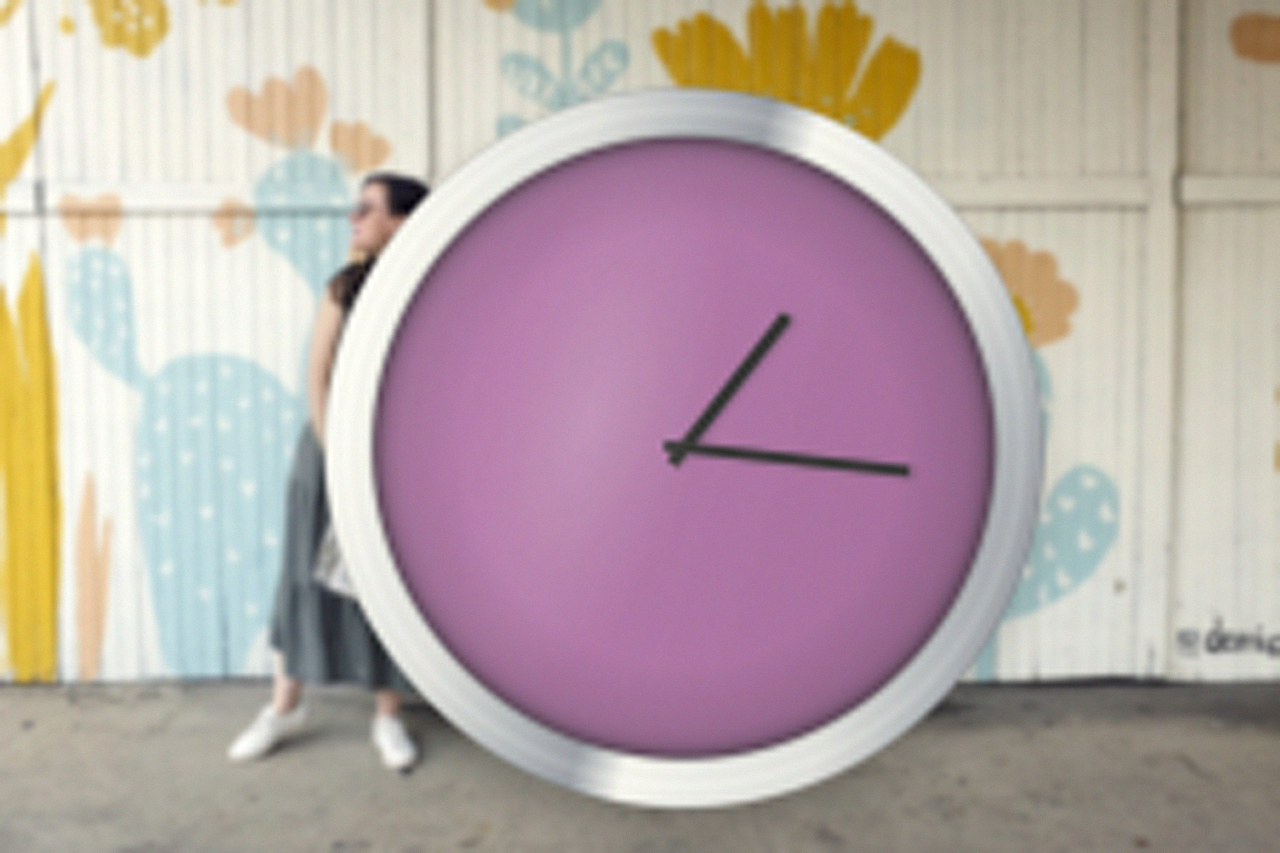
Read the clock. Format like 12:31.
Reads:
1:16
